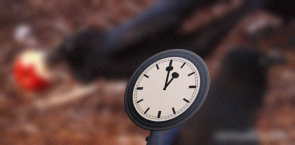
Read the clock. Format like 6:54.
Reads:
1:00
